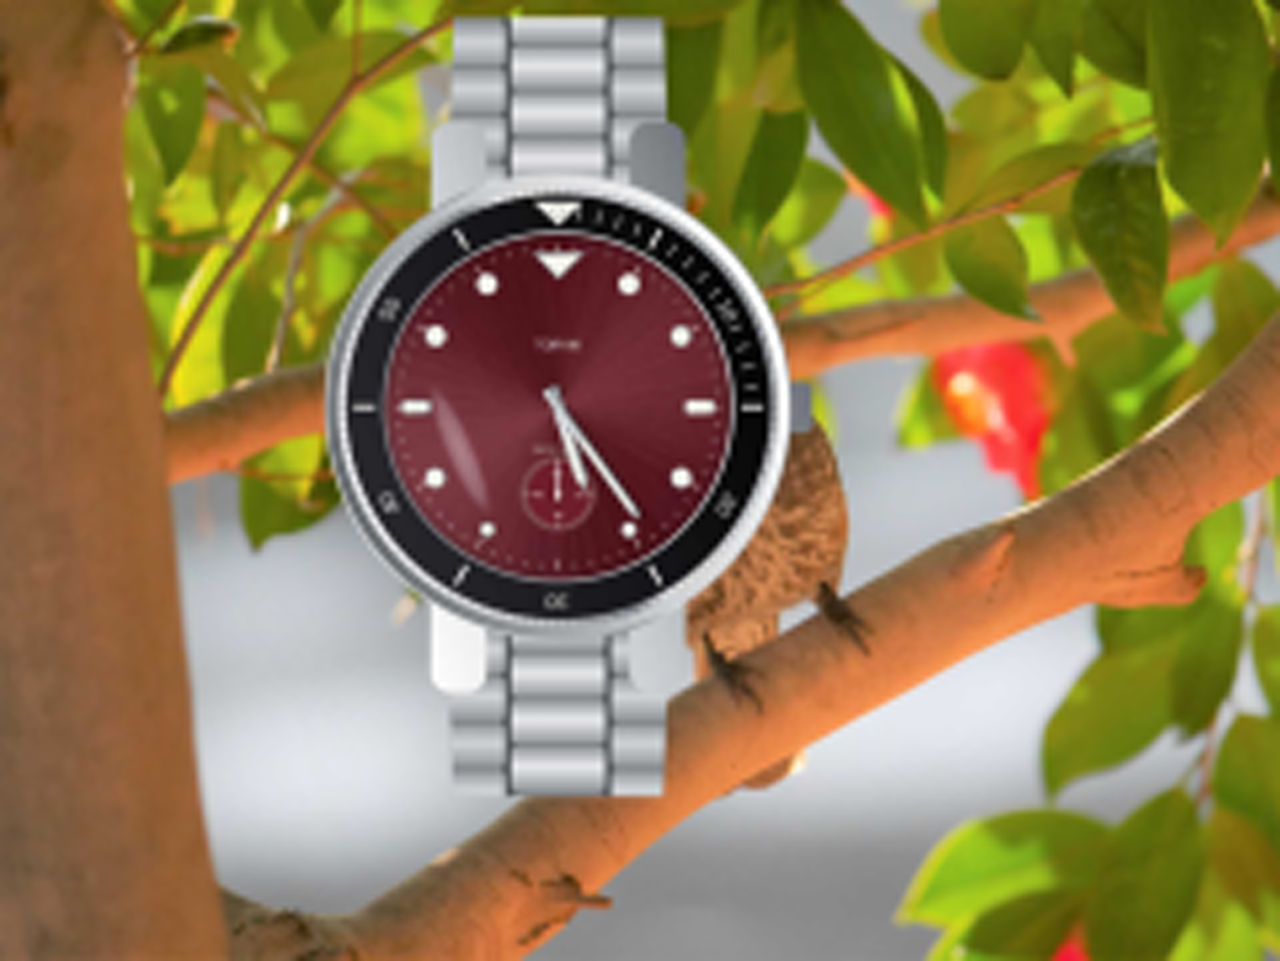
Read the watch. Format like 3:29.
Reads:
5:24
